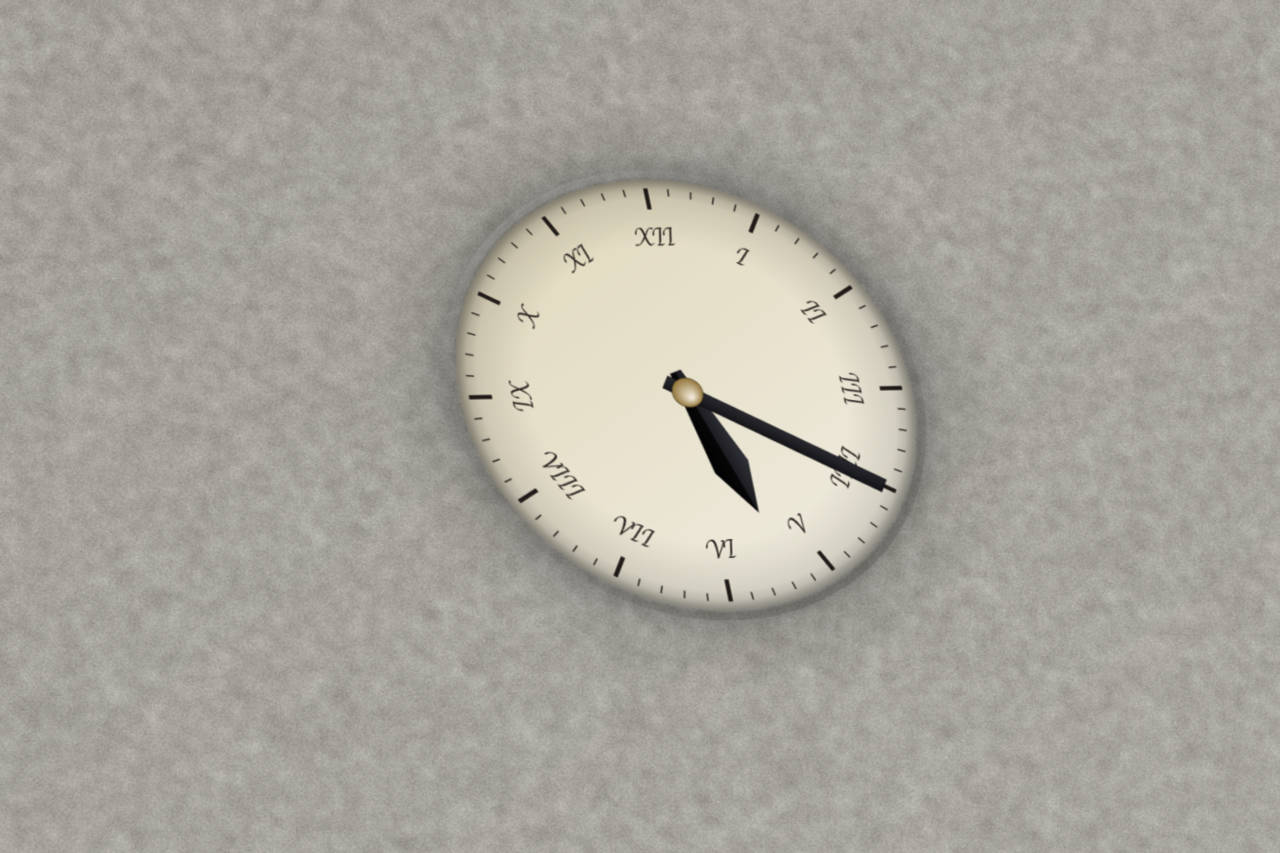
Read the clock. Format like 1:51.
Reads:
5:20
